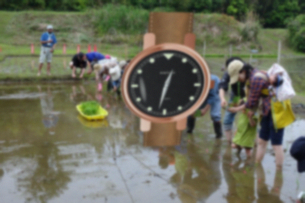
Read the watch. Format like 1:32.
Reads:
12:32
